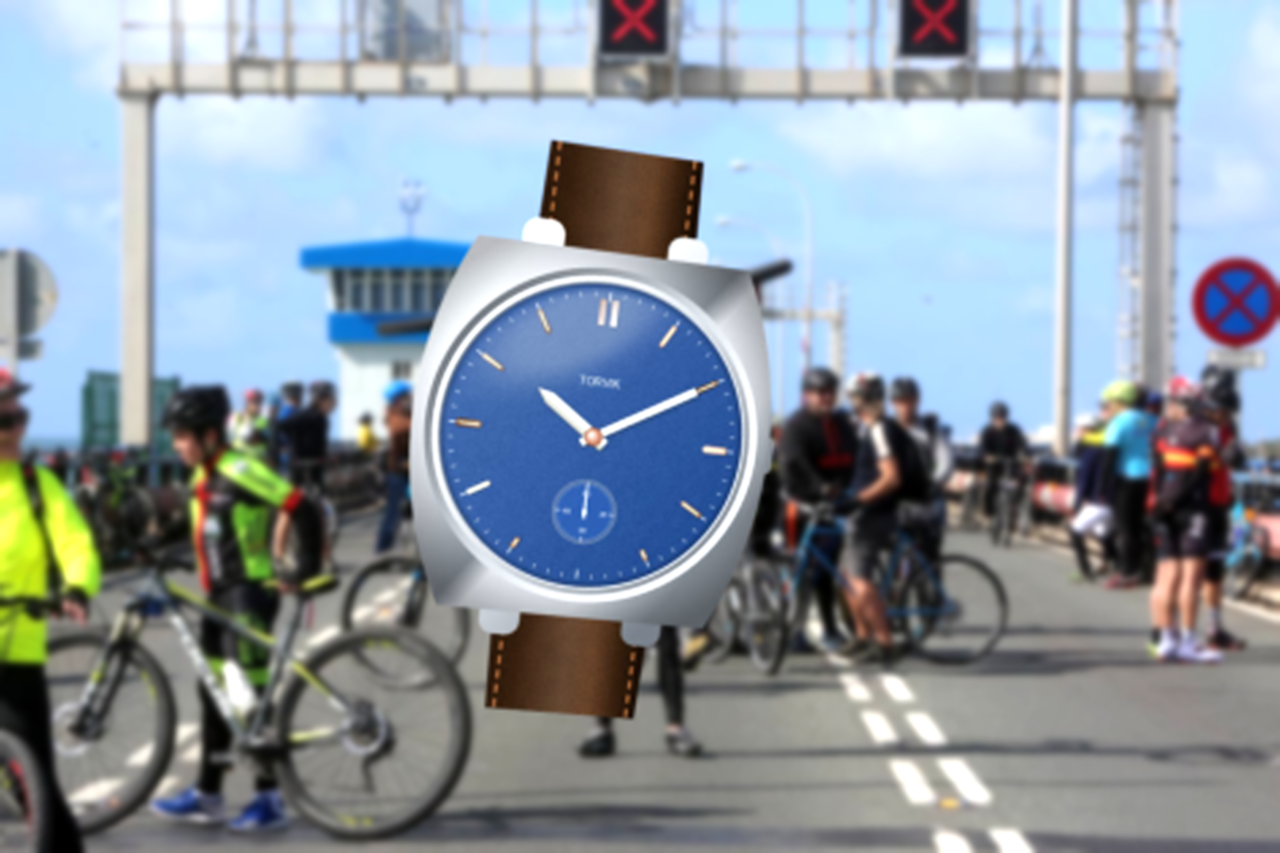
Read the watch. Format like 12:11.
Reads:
10:10
